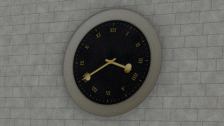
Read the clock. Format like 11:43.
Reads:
3:40
